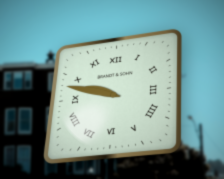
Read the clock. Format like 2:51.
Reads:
9:48
